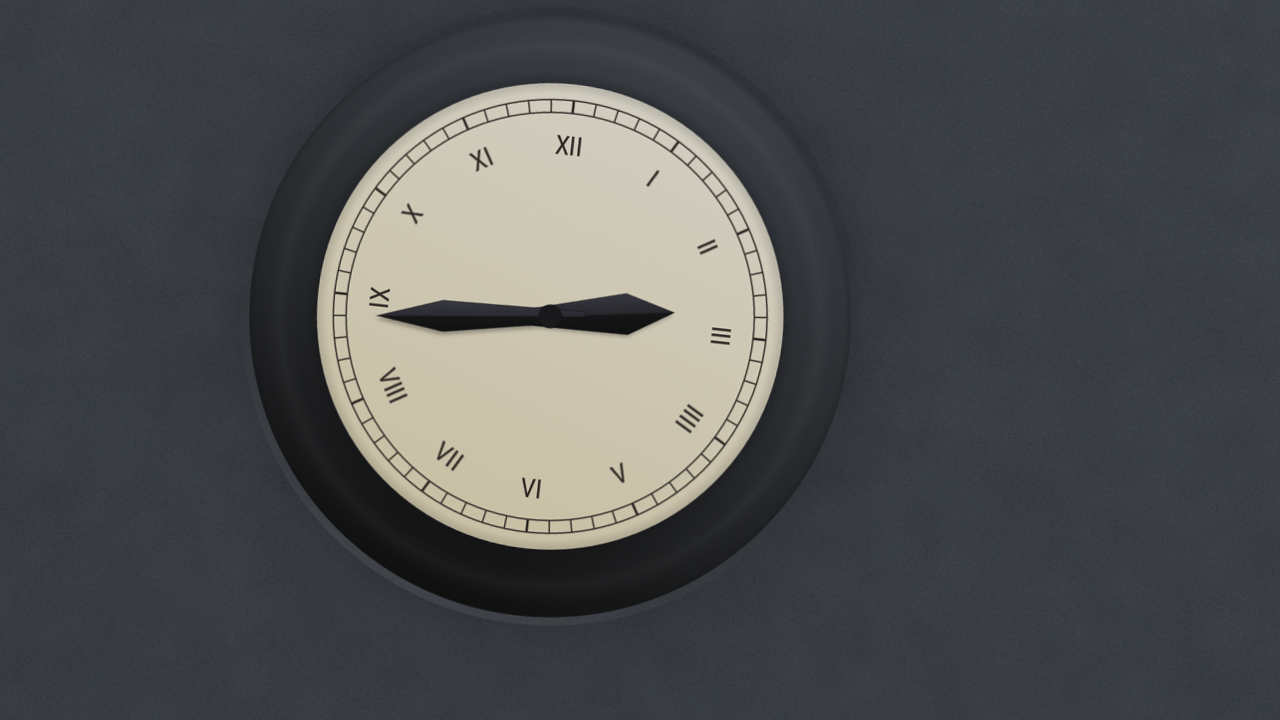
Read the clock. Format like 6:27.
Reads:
2:44
